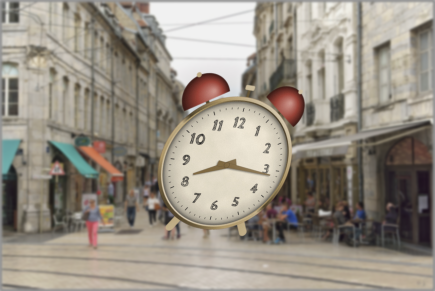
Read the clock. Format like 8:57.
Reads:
8:16
